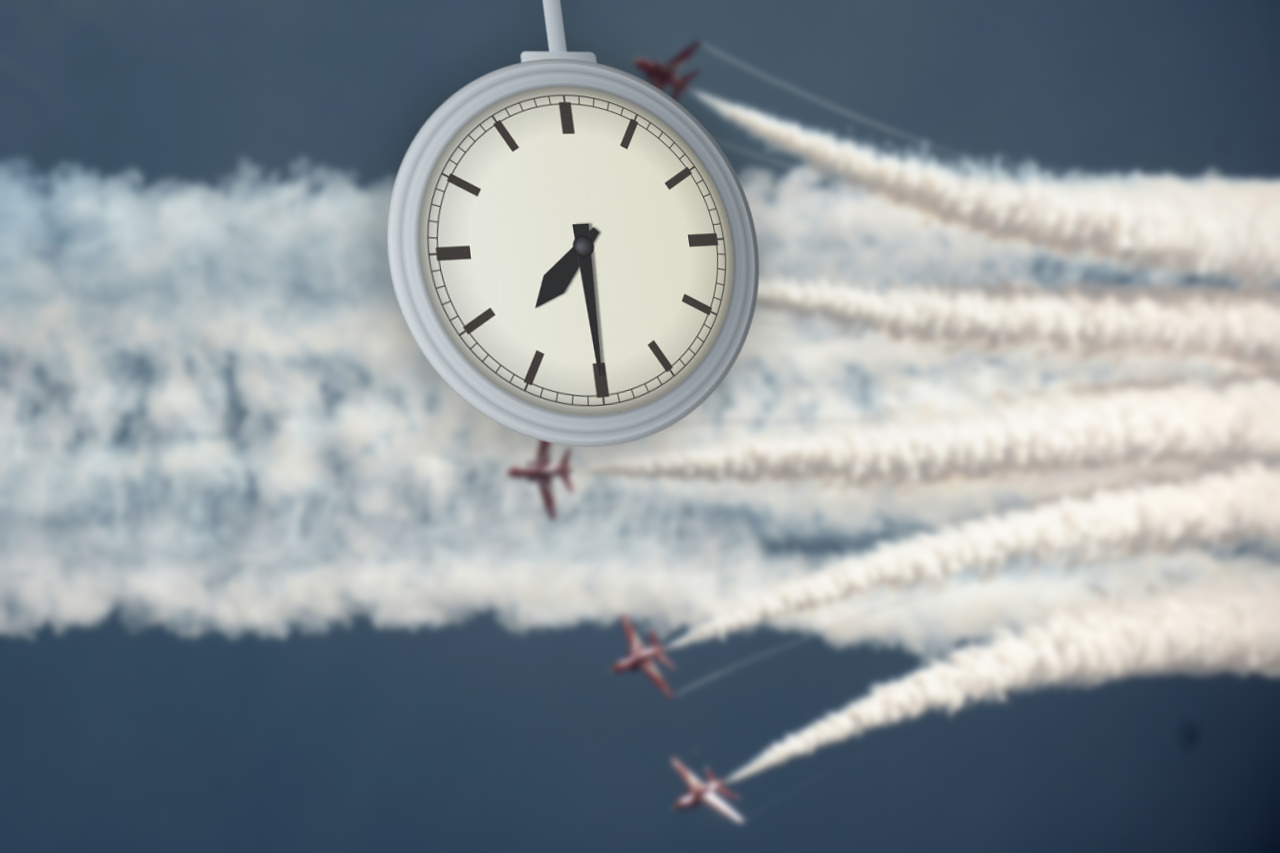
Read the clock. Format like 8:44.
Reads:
7:30
